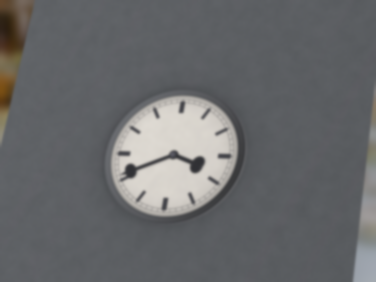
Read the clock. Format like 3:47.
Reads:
3:41
